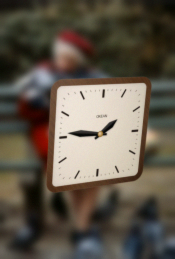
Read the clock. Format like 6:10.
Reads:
1:46
